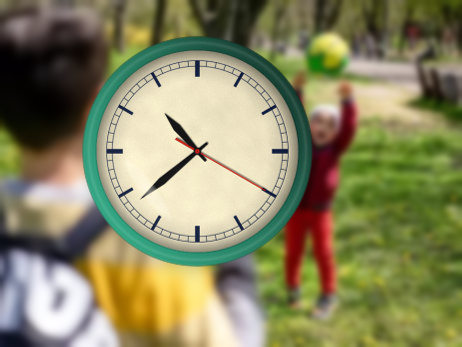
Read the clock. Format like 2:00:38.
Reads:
10:38:20
